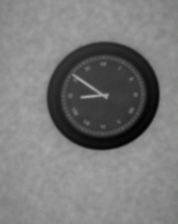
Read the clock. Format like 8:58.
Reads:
8:51
